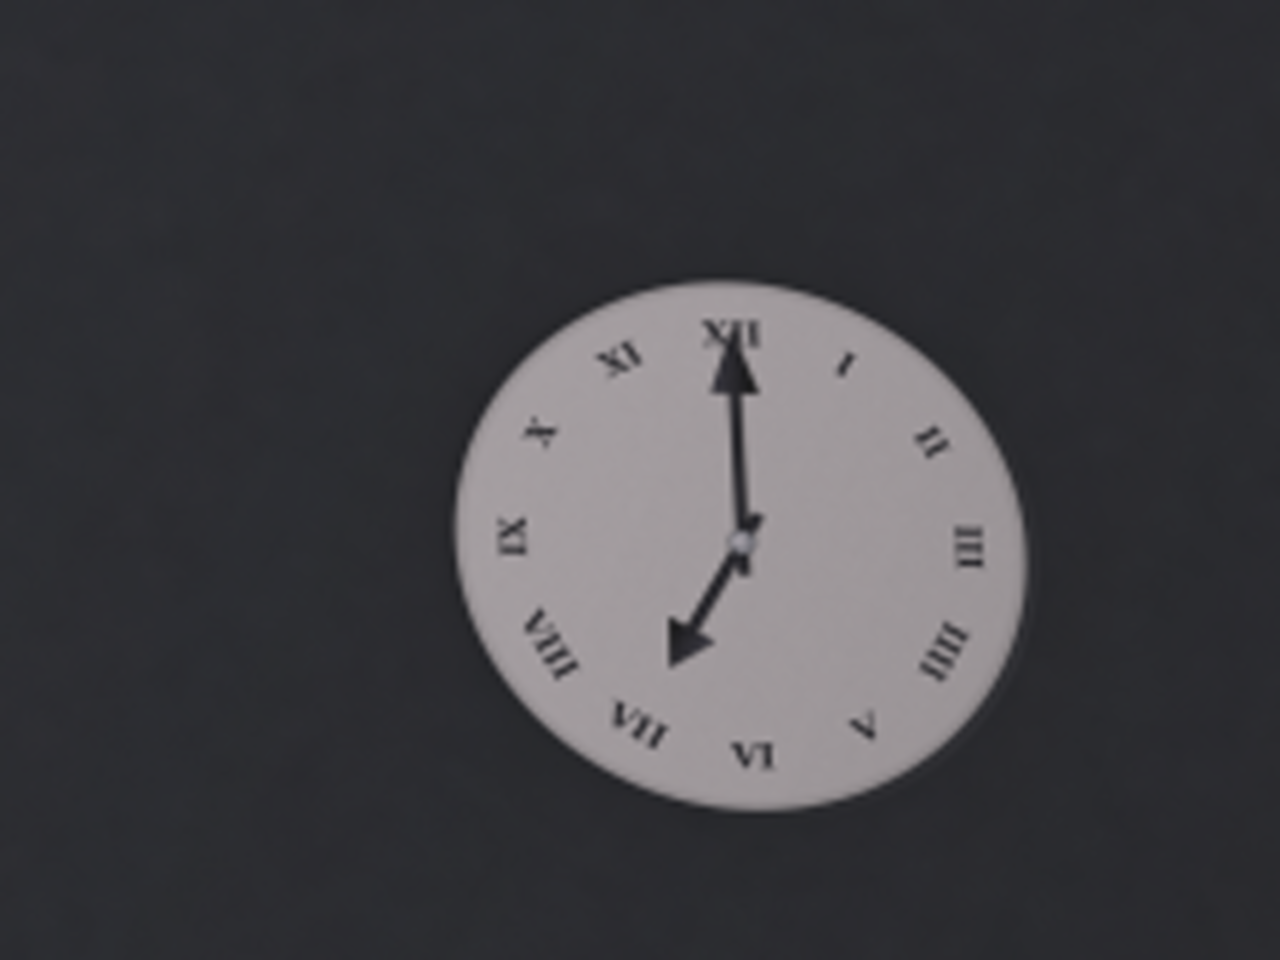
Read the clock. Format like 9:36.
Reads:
7:00
